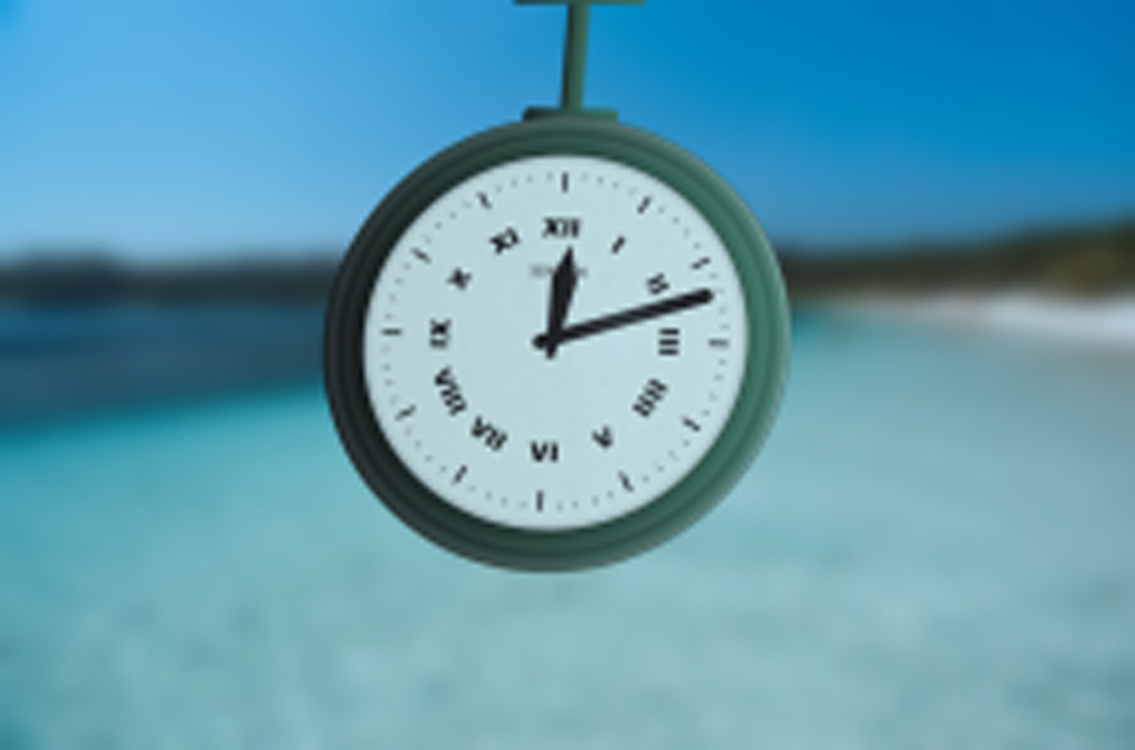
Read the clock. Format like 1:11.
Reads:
12:12
